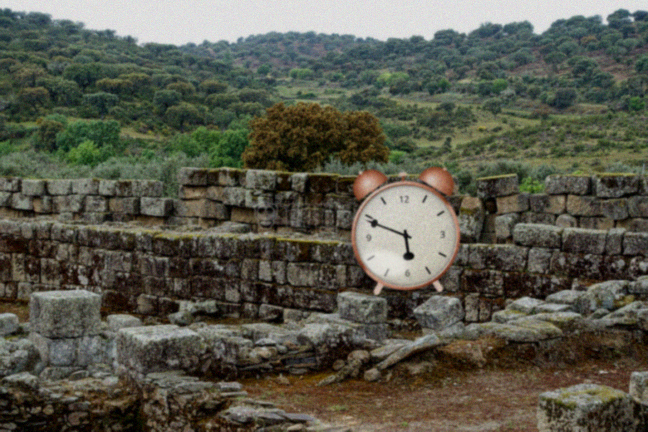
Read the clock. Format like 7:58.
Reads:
5:49
